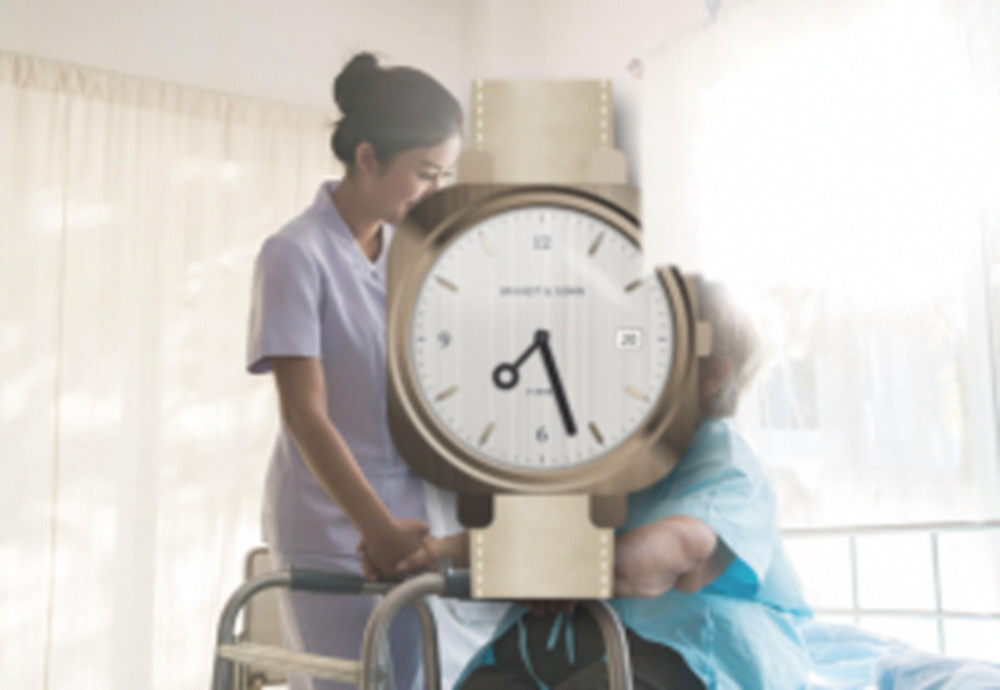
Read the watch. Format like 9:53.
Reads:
7:27
